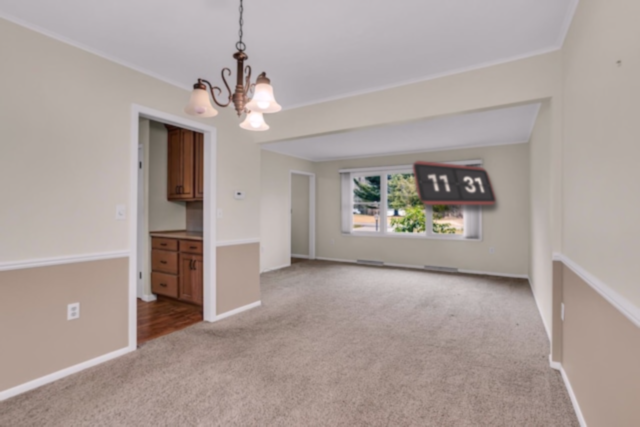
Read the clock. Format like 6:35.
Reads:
11:31
